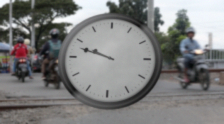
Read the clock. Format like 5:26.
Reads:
9:48
